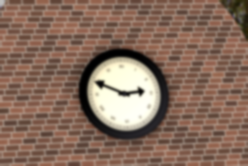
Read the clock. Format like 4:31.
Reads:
2:49
